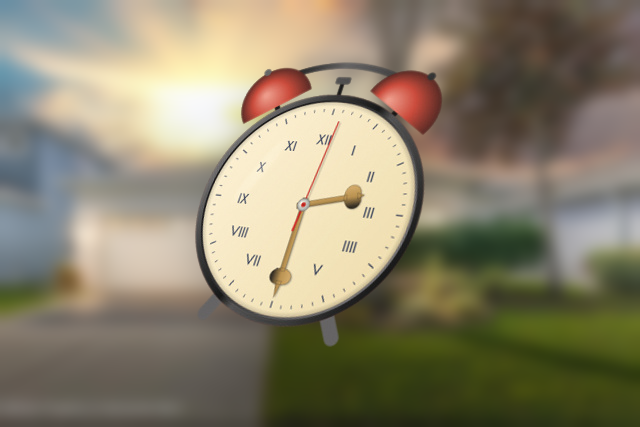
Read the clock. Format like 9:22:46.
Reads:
2:30:01
